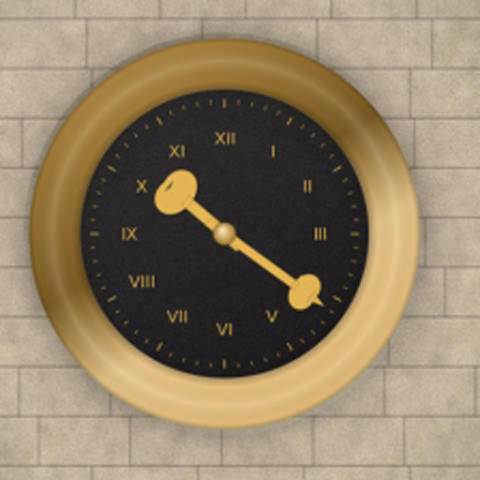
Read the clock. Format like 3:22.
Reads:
10:21
